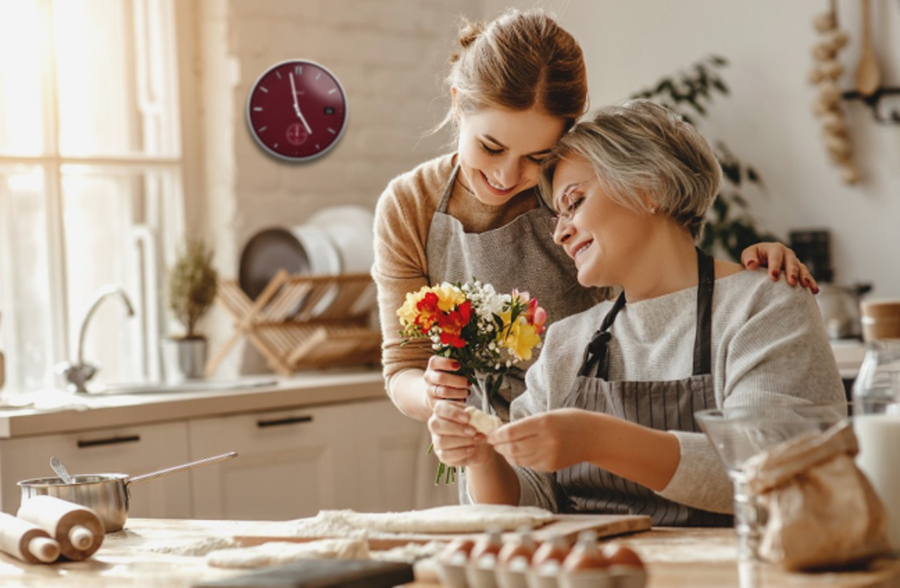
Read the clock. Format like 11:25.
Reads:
4:58
